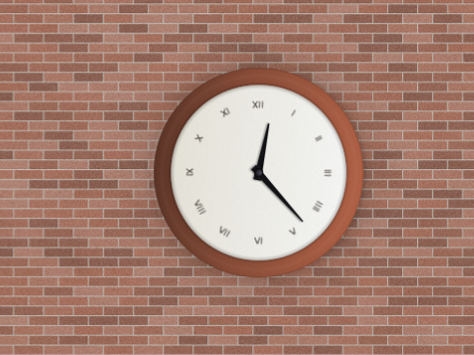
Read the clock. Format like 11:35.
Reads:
12:23
